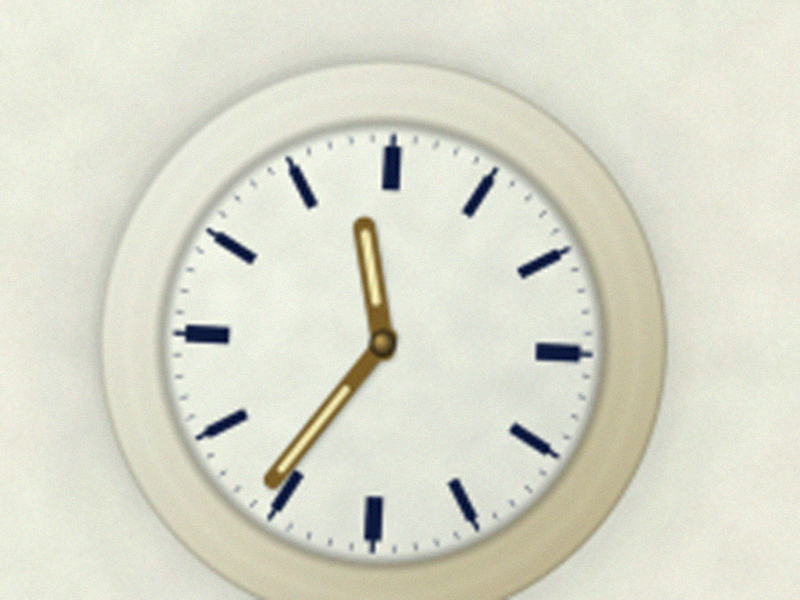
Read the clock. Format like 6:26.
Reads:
11:36
